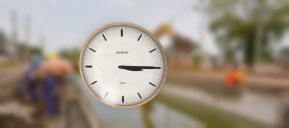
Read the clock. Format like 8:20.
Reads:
3:15
